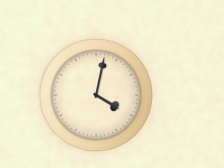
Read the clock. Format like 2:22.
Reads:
4:02
